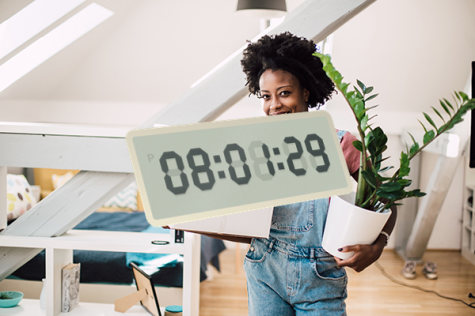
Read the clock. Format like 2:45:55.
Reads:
8:01:29
